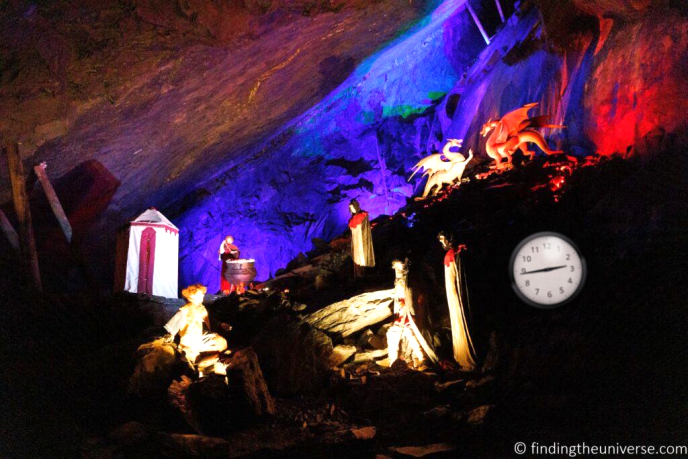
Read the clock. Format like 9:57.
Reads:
2:44
